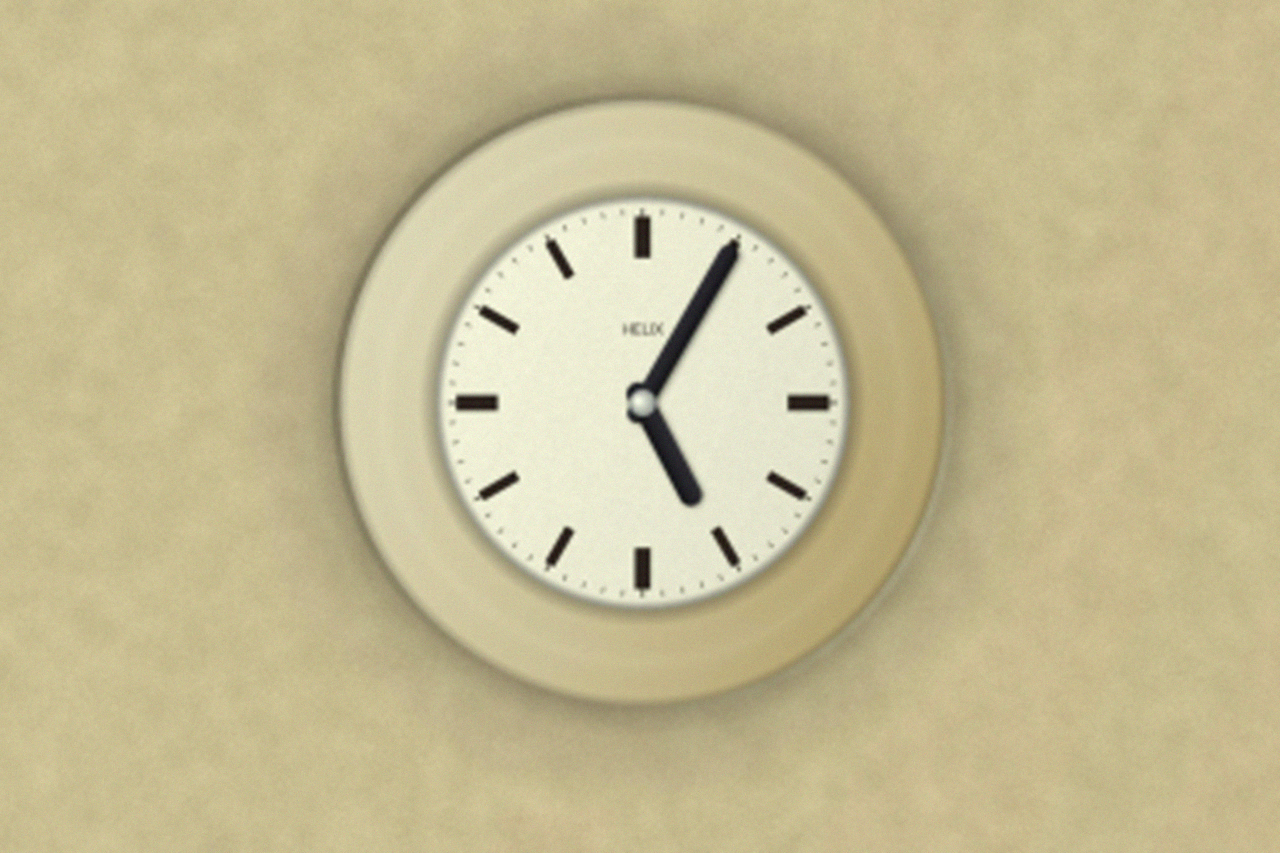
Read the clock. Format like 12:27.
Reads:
5:05
